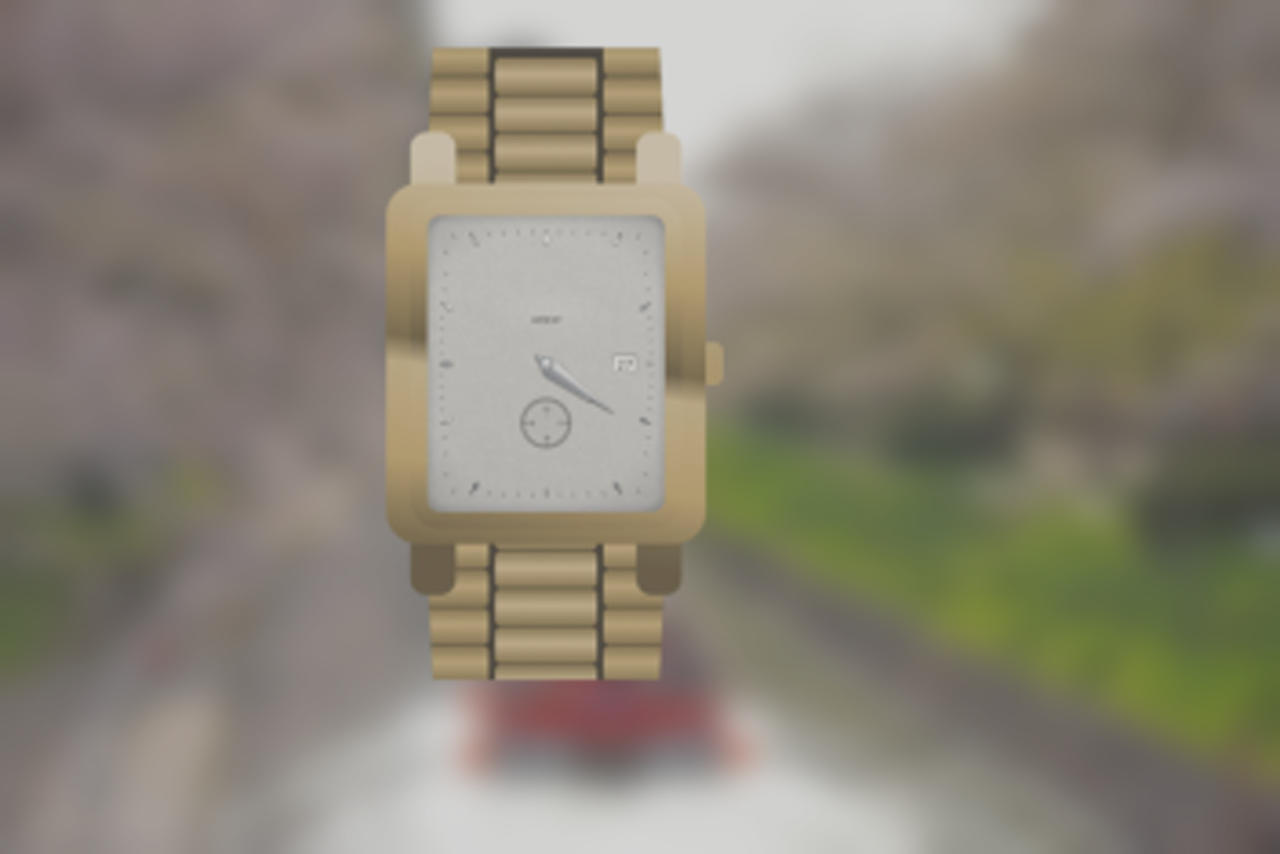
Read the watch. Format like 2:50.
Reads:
4:21
